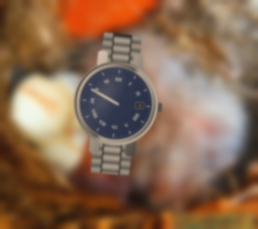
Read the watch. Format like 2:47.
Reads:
9:49
